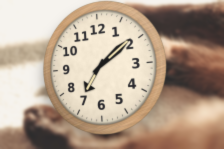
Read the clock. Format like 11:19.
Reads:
7:09
